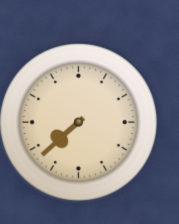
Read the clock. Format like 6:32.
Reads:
7:38
